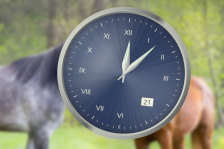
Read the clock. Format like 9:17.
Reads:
12:07
